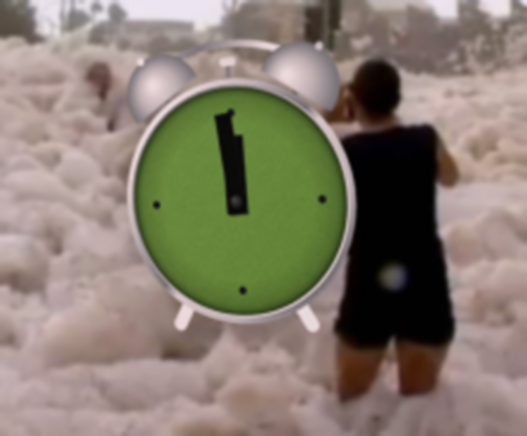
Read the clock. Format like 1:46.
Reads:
11:59
